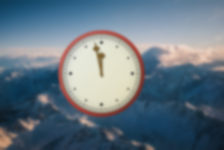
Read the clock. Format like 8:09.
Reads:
11:58
